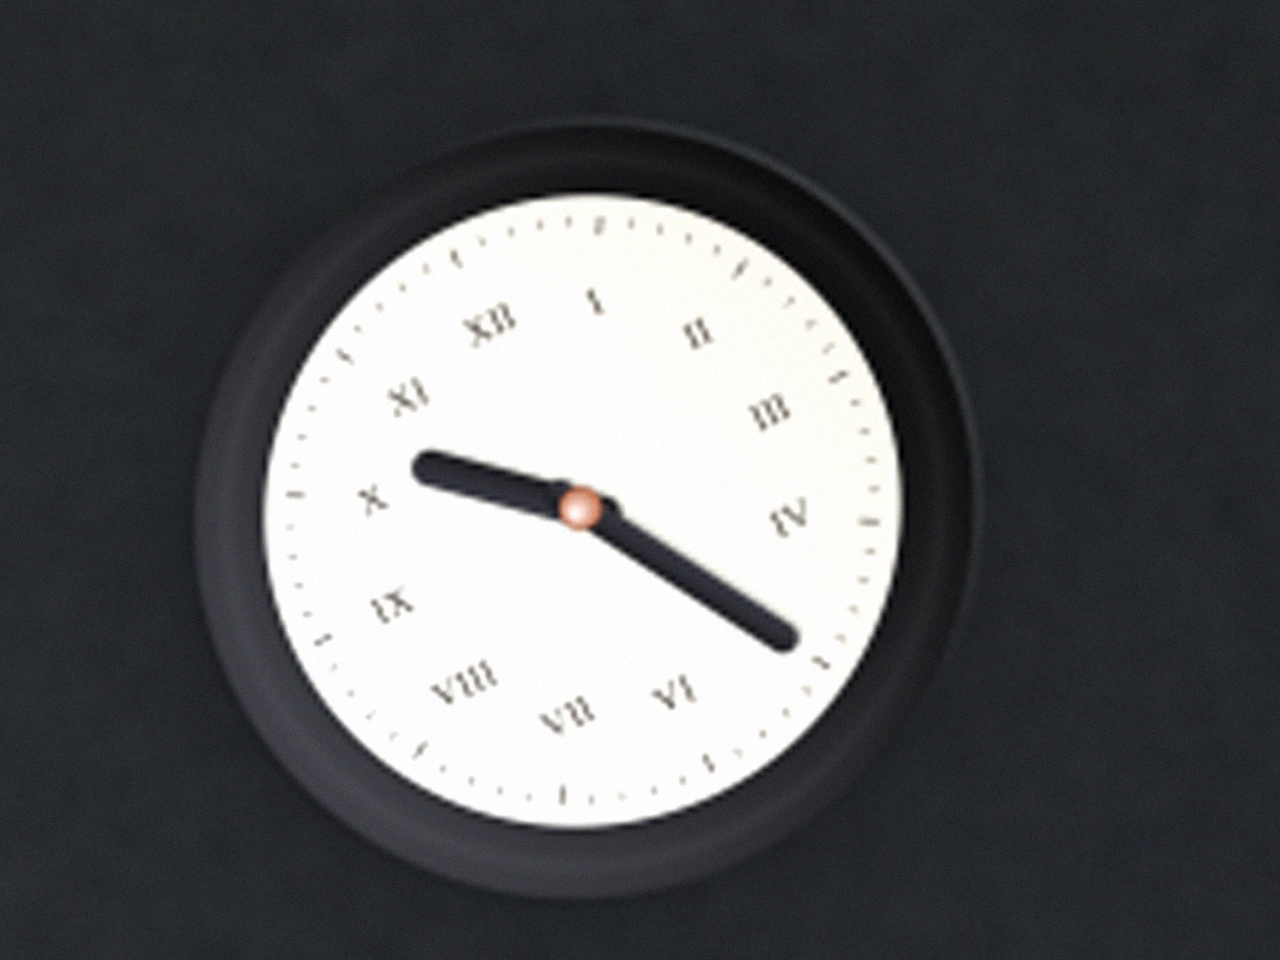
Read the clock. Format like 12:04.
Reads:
10:25
